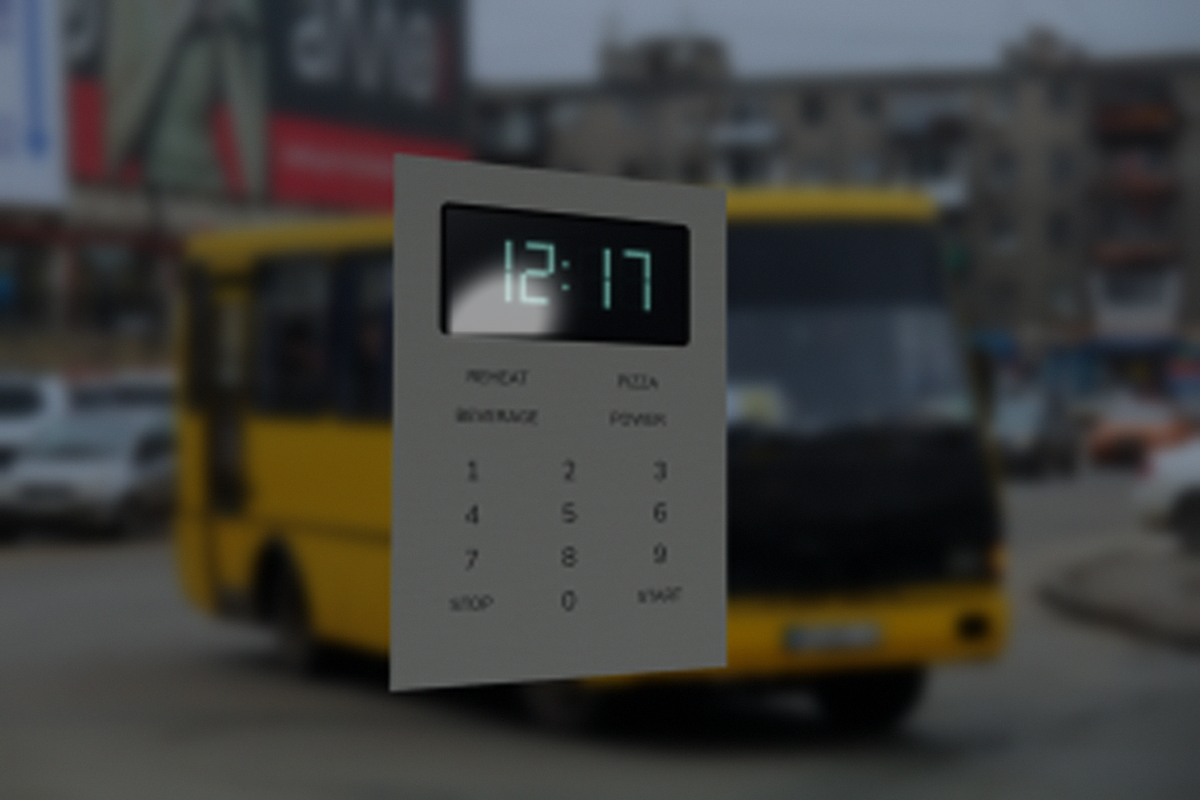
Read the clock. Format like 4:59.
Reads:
12:17
